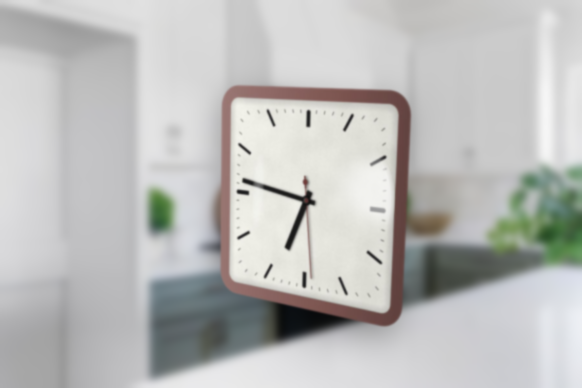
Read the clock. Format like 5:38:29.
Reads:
6:46:29
